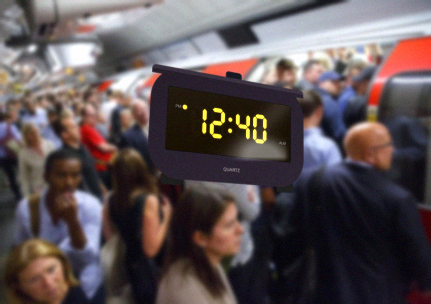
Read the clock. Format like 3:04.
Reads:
12:40
